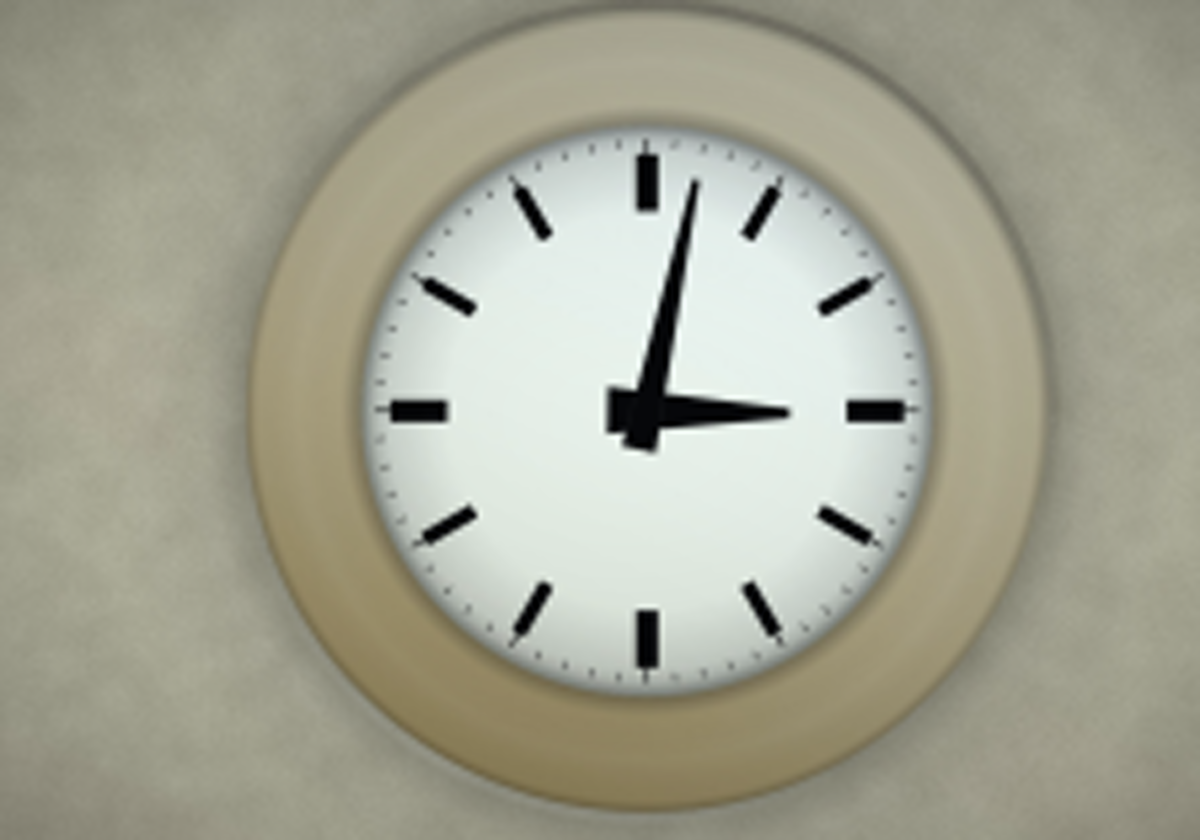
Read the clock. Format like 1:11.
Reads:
3:02
